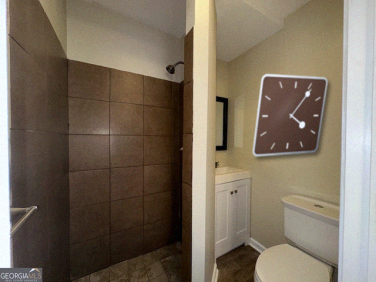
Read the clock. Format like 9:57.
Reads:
4:06
